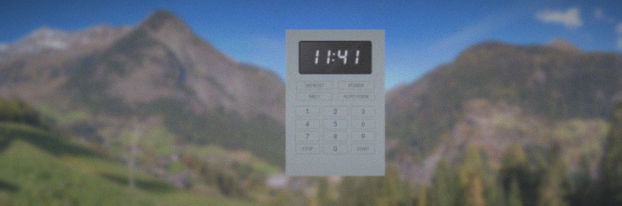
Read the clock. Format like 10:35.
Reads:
11:41
